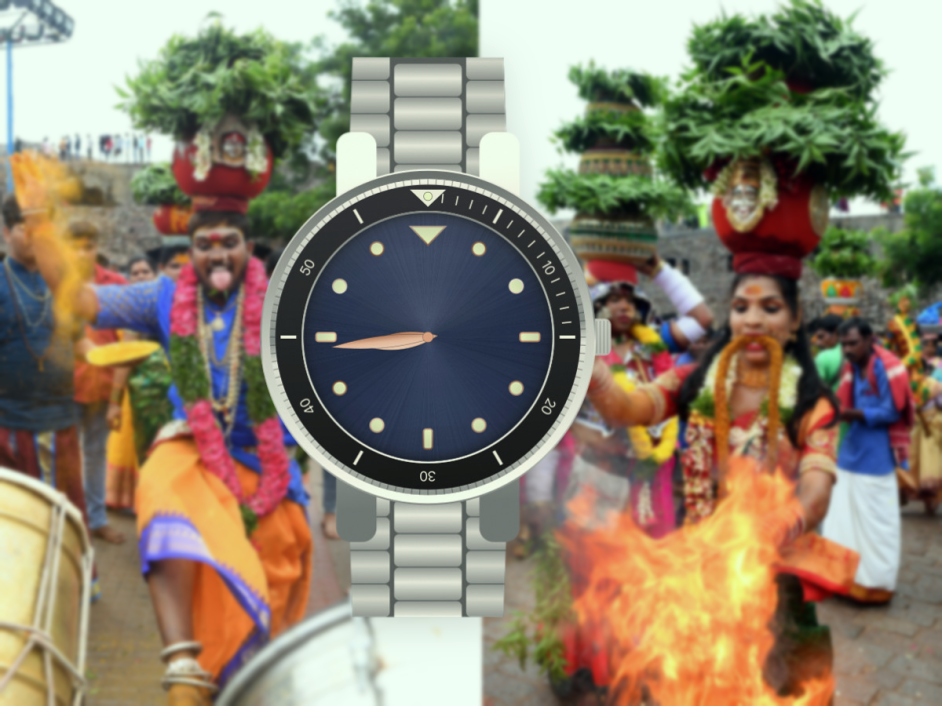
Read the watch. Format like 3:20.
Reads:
8:44
